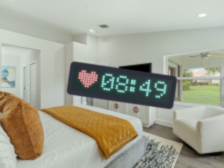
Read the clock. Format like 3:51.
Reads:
8:49
